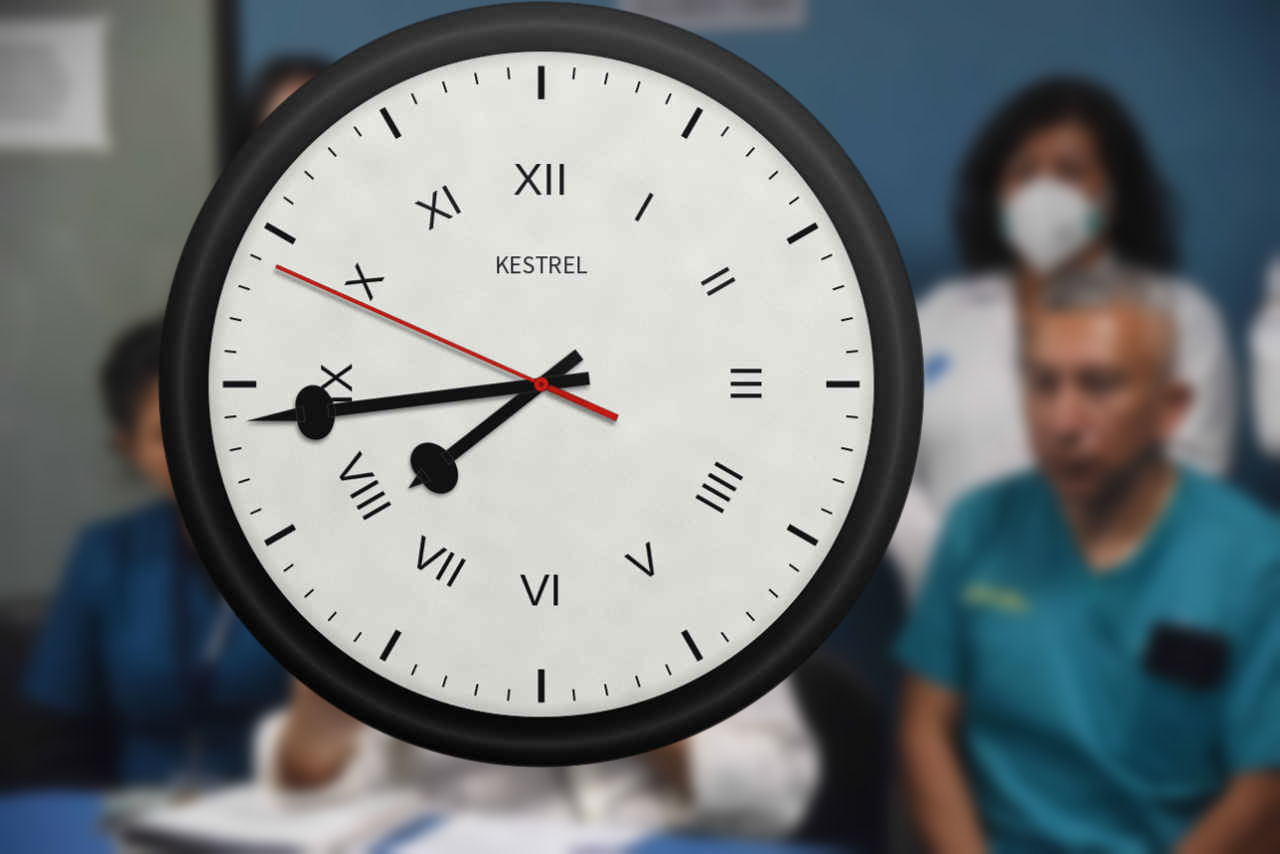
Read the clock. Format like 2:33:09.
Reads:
7:43:49
